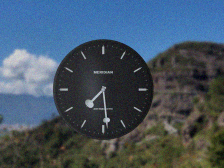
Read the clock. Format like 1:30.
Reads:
7:29
